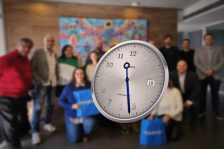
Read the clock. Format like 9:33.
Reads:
11:27
